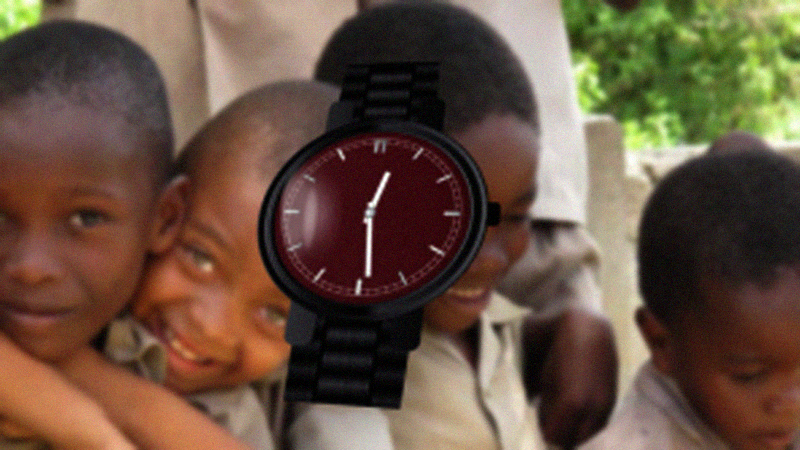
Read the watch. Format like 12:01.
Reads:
12:29
